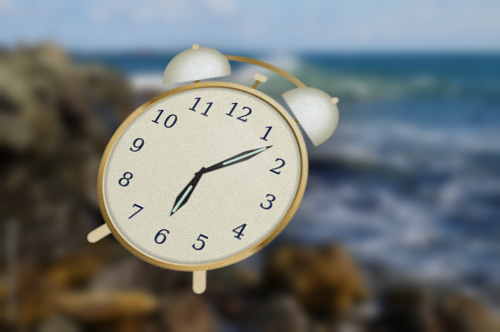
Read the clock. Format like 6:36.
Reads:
6:07
